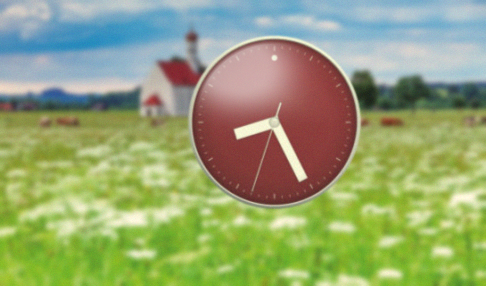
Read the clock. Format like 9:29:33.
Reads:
8:25:33
